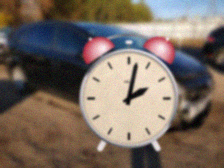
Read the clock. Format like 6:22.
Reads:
2:02
